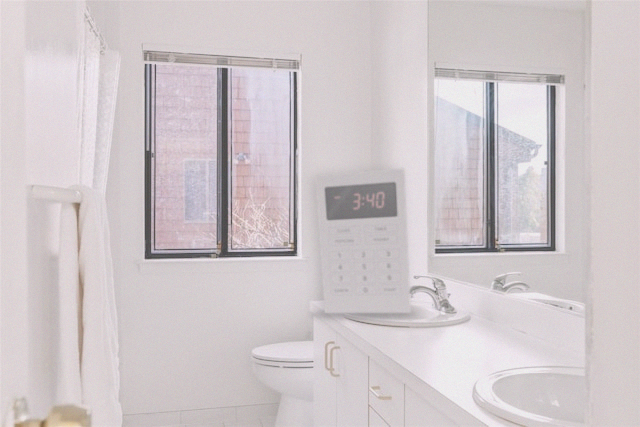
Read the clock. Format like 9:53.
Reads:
3:40
